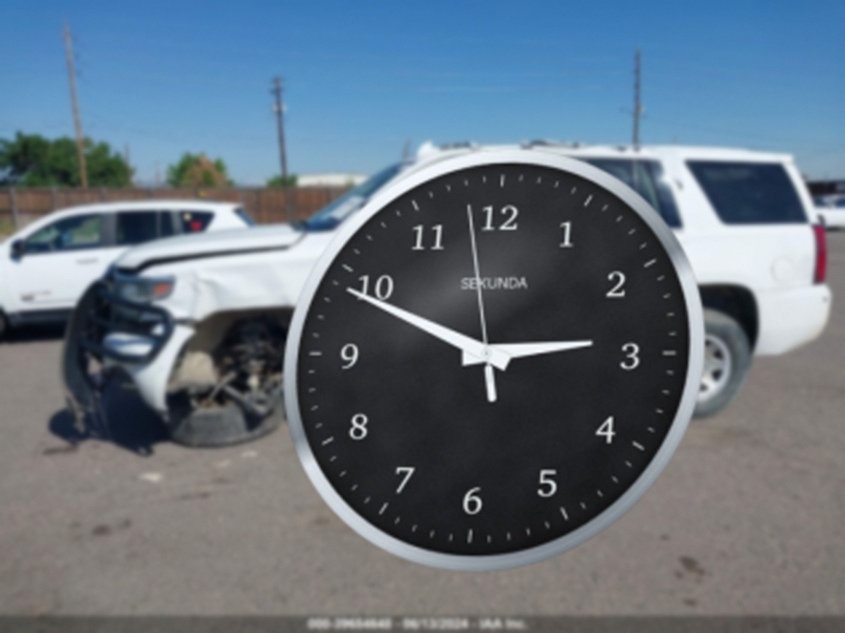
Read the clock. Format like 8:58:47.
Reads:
2:48:58
